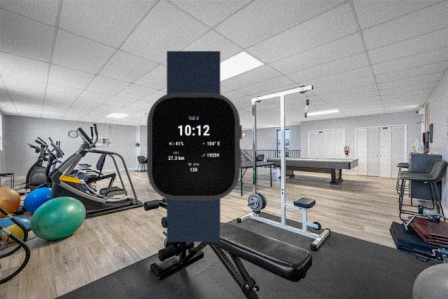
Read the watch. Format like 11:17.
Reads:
10:12
